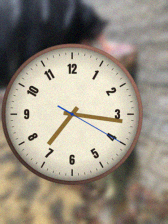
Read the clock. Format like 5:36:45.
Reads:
7:16:20
